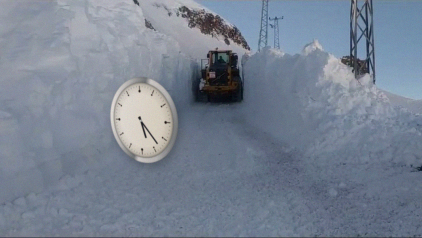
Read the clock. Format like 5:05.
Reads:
5:23
